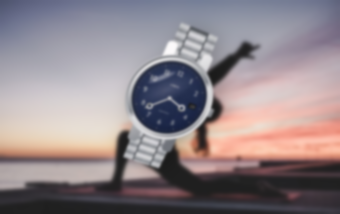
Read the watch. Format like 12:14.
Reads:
3:38
